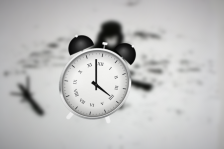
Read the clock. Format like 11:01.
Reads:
3:58
